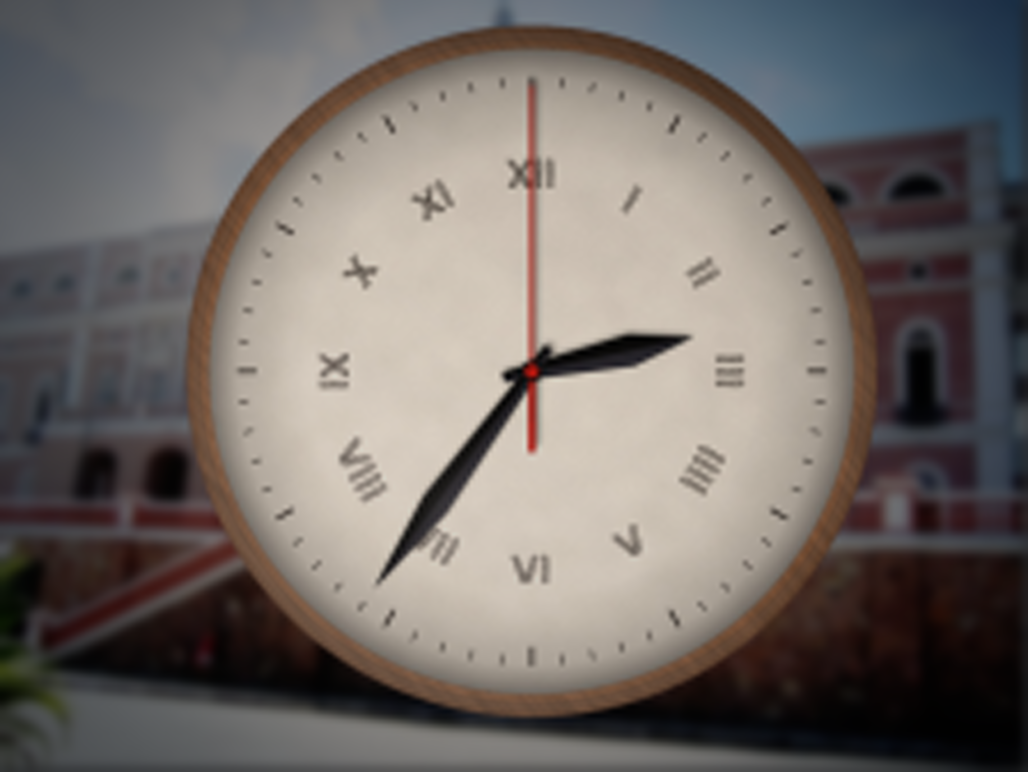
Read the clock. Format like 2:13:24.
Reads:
2:36:00
